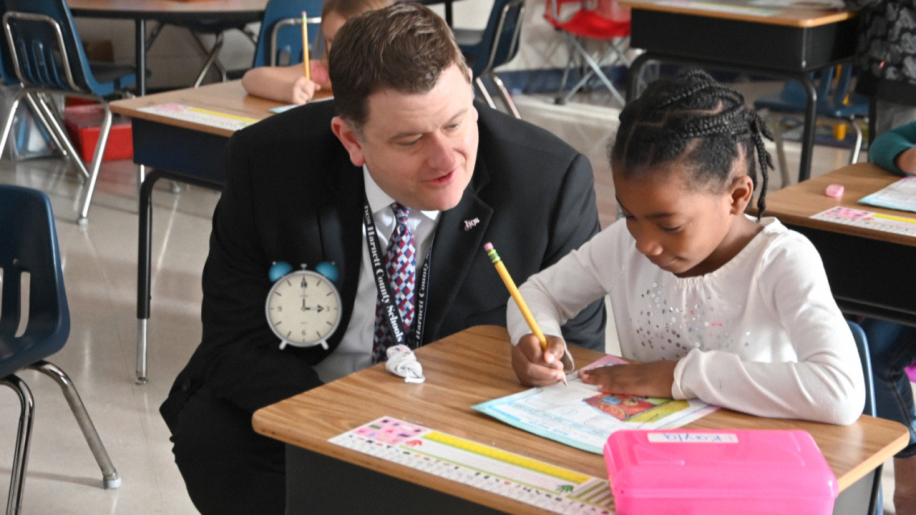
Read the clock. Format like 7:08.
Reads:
3:00
